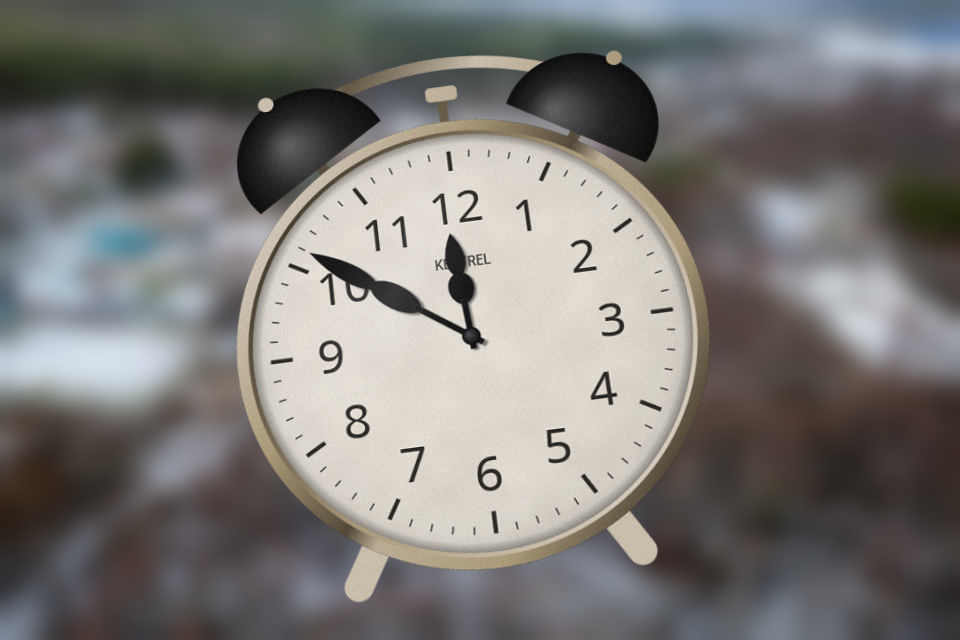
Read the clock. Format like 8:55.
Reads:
11:51
